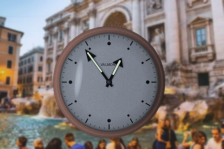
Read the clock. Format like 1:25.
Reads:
12:54
